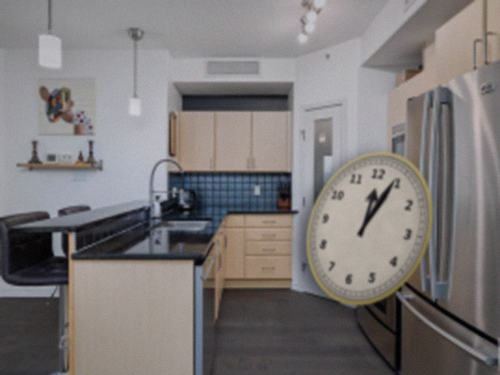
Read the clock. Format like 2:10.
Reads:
12:04
